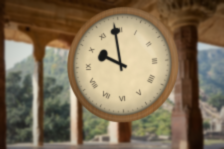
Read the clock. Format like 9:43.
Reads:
9:59
